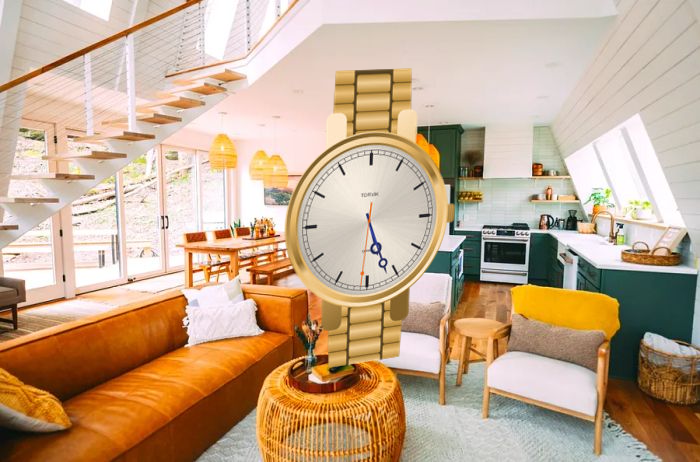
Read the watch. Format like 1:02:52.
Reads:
5:26:31
